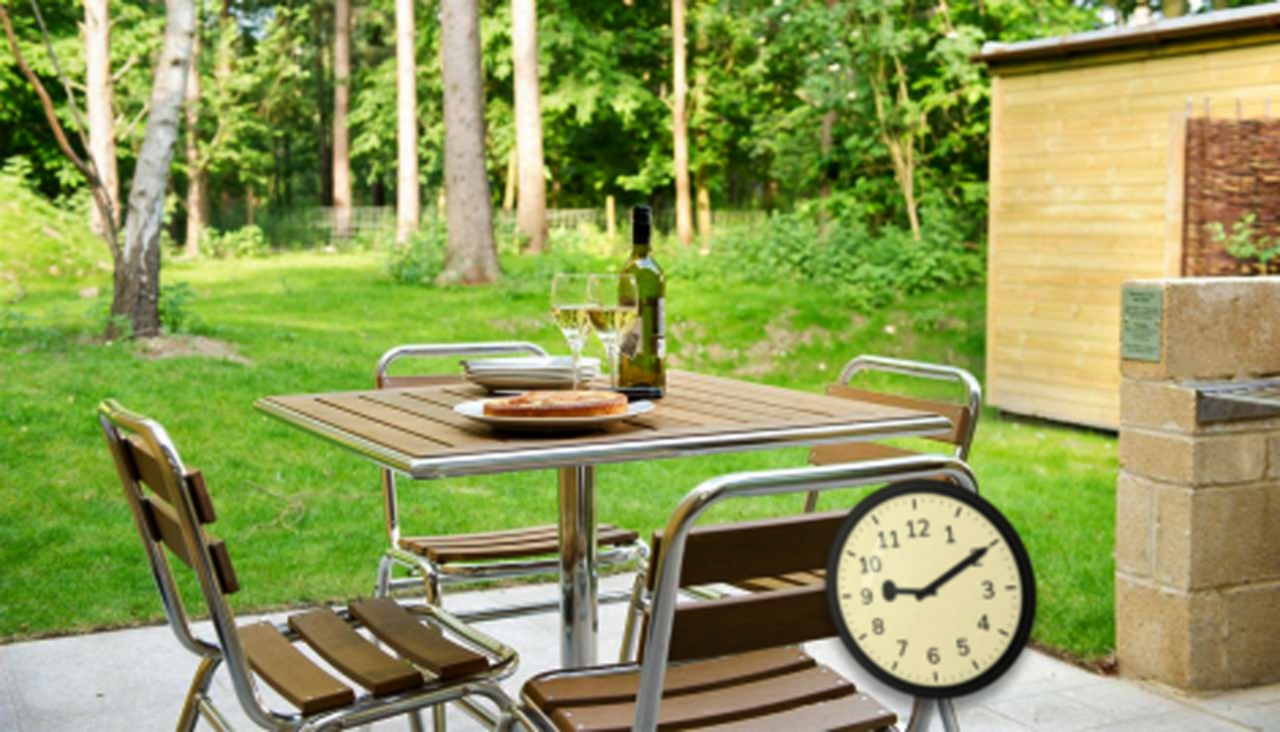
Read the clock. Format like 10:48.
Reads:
9:10
